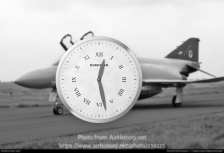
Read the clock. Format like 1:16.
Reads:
12:28
